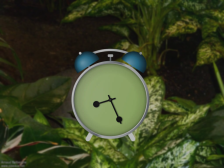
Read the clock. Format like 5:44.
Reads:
8:26
